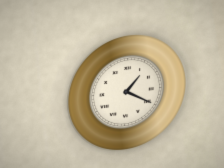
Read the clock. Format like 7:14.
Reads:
1:20
